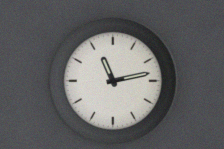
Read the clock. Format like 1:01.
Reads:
11:13
